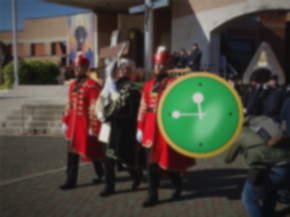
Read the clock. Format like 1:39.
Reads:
11:45
